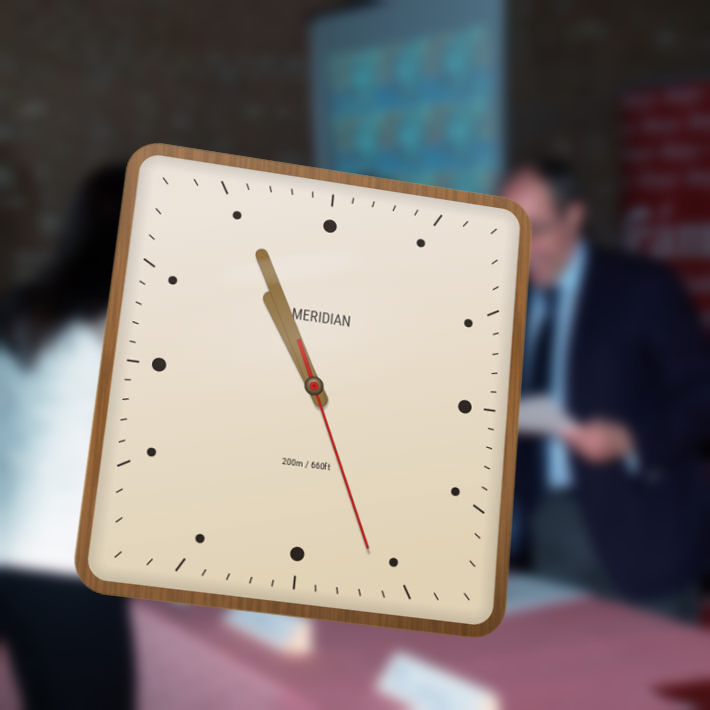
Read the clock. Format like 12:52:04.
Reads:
10:55:26
